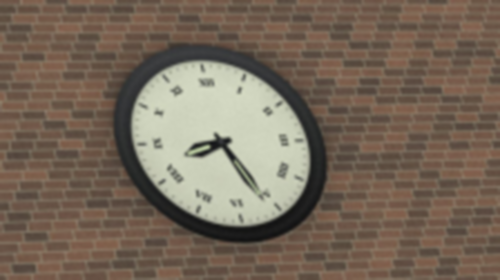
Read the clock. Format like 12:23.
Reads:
8:26
